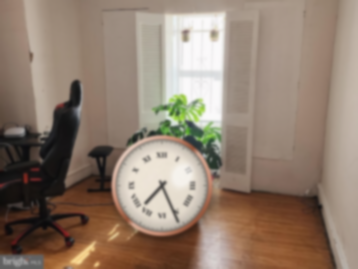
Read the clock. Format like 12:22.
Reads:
7:26
